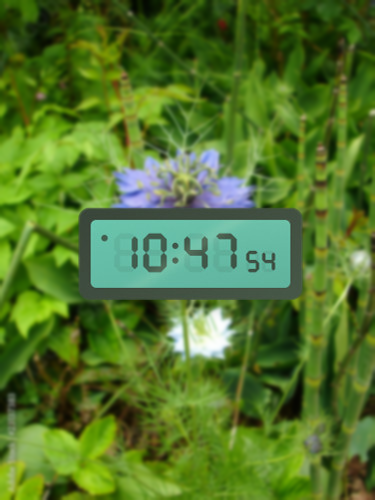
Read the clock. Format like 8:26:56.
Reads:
10:47:54
